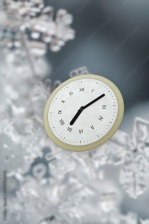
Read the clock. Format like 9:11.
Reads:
7:10
